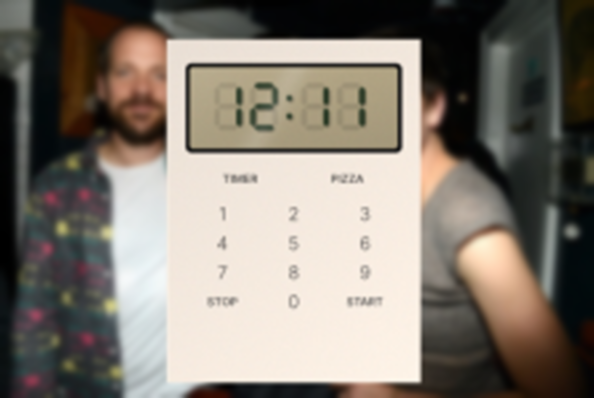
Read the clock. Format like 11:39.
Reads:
12:11
